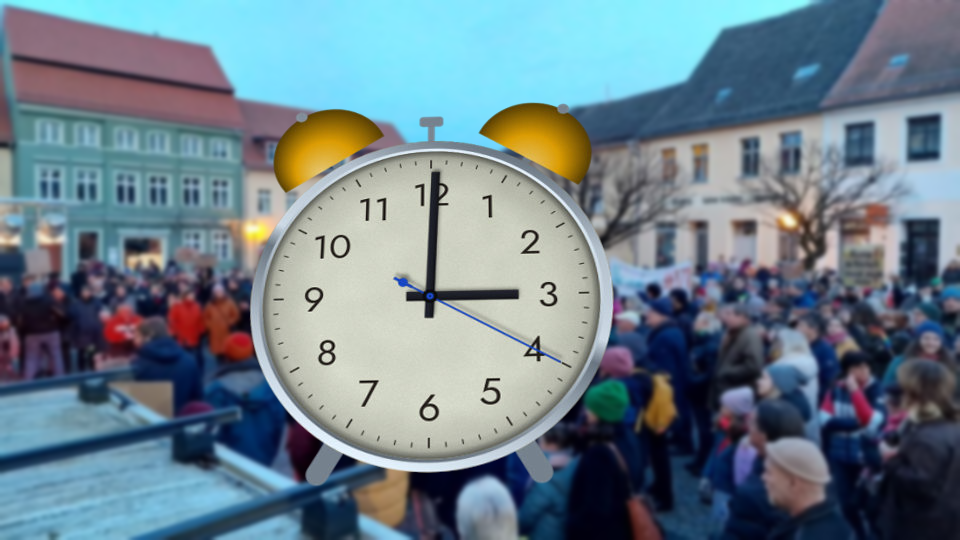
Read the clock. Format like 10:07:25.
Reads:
3:00:20
